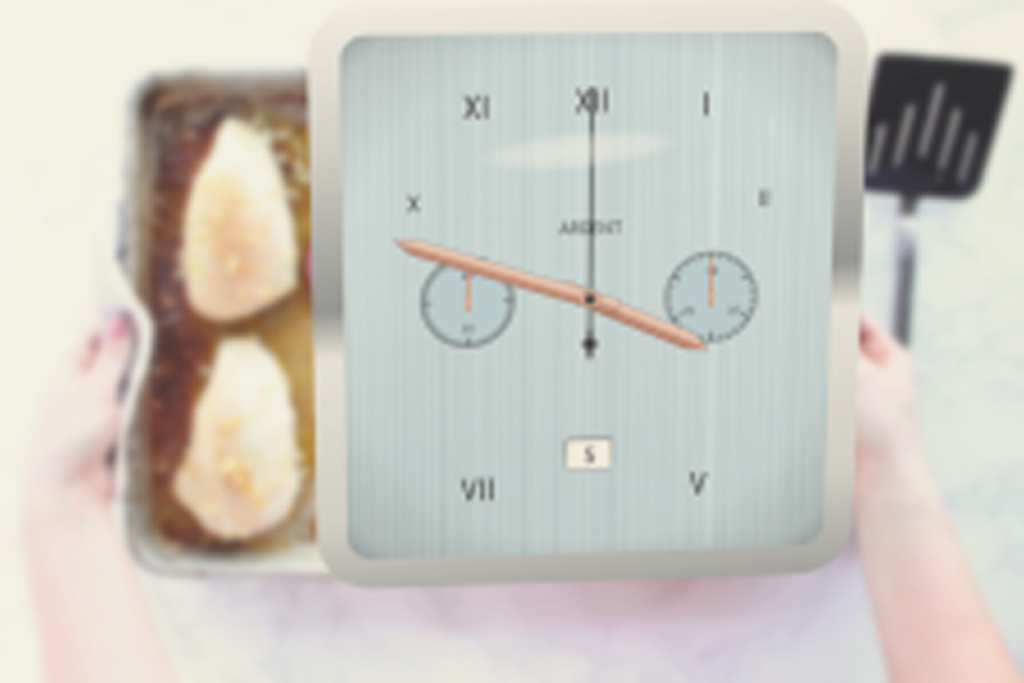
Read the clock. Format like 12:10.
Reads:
3:48
